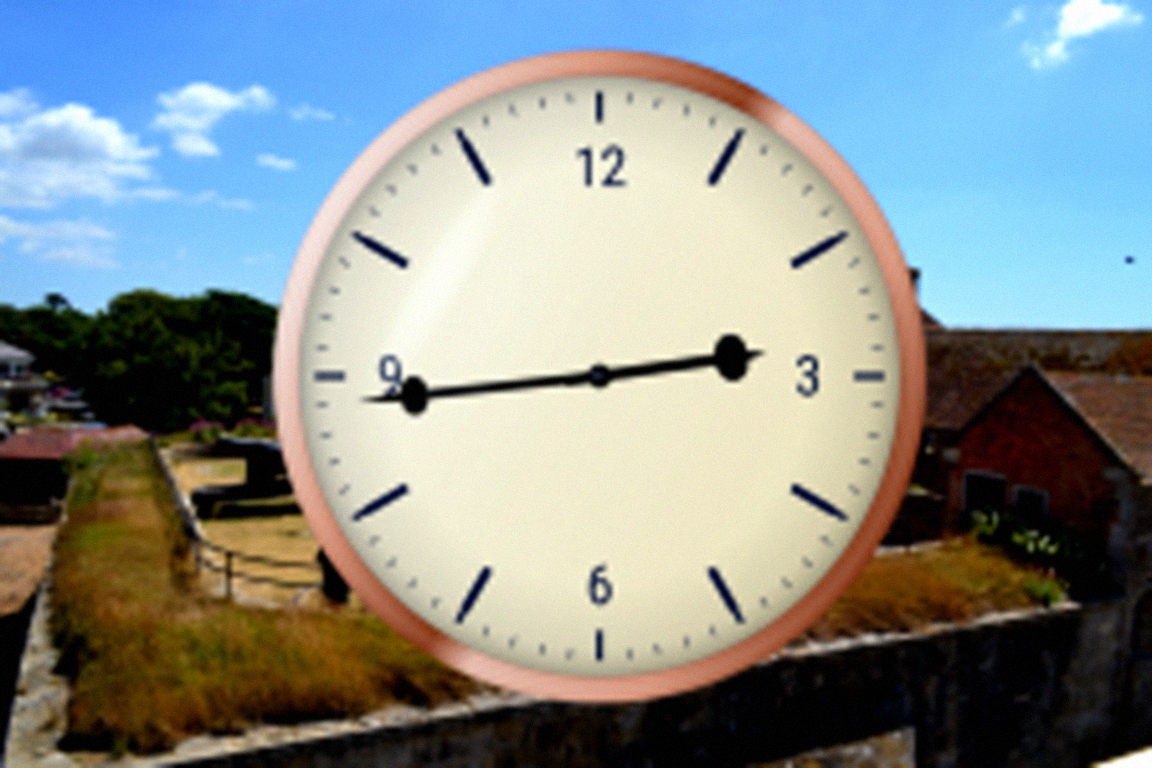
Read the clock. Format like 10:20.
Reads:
2:44
